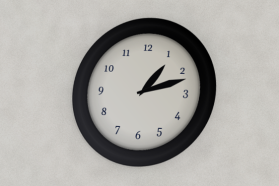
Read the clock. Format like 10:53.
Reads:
1:12
